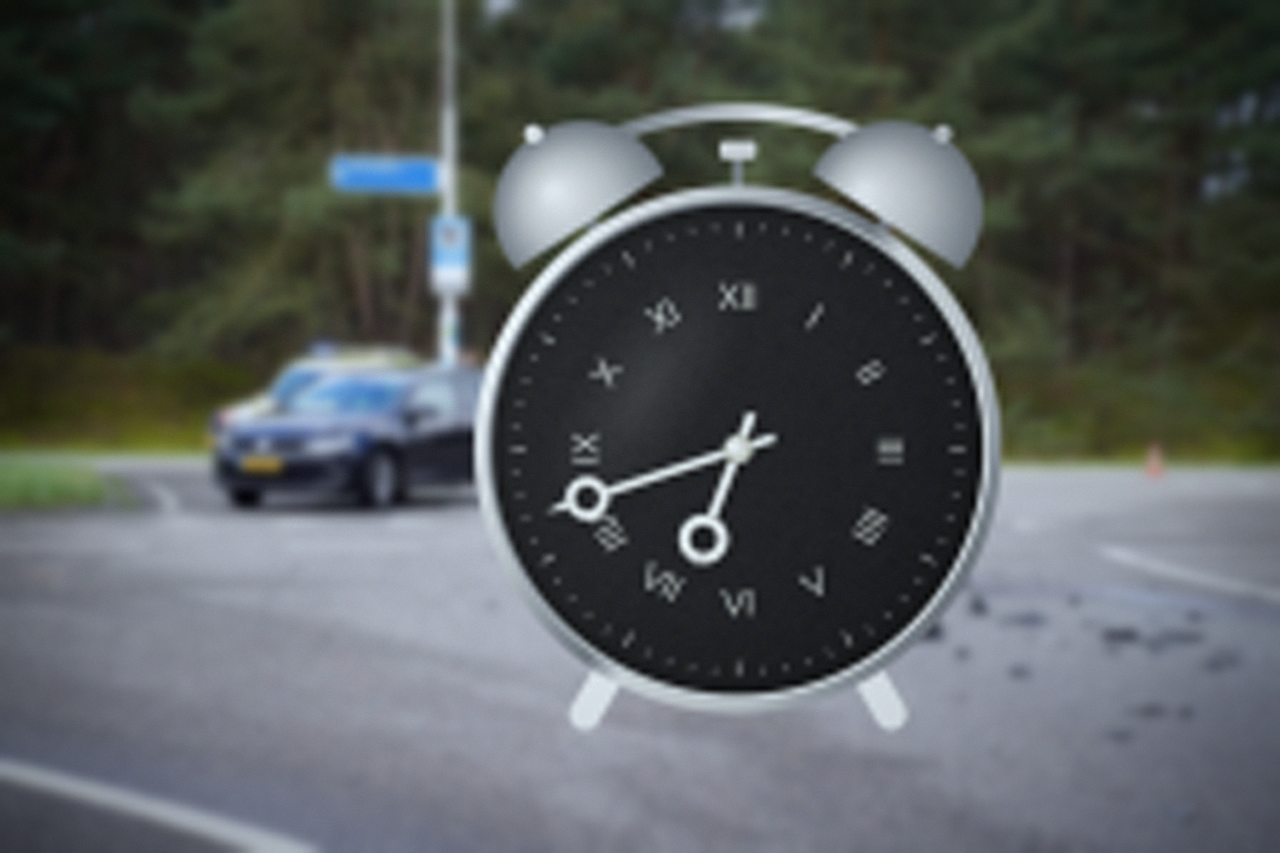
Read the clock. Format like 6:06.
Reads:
6:42
